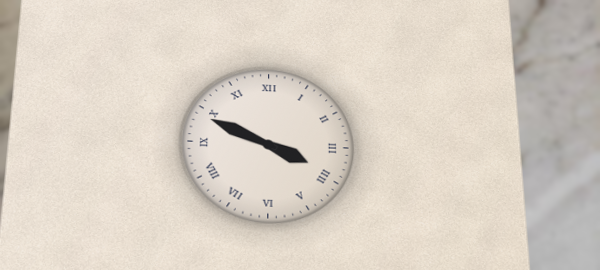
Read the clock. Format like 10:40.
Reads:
3:49
